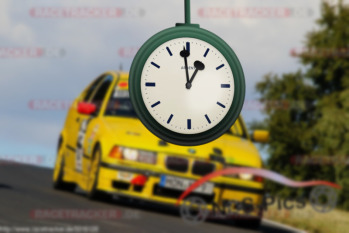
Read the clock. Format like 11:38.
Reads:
12:59
